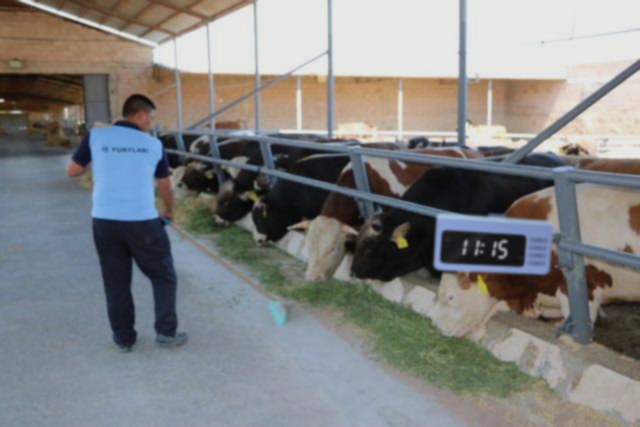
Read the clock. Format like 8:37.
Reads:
11:15
